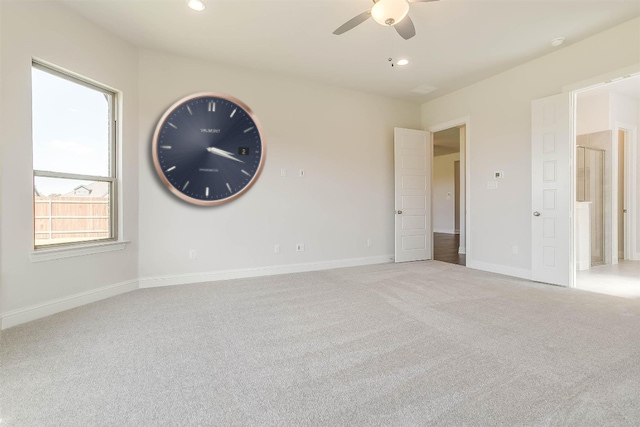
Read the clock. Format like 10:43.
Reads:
3:18
